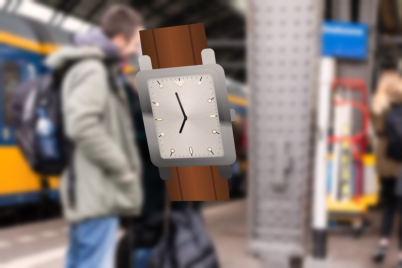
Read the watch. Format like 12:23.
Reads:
6:58
